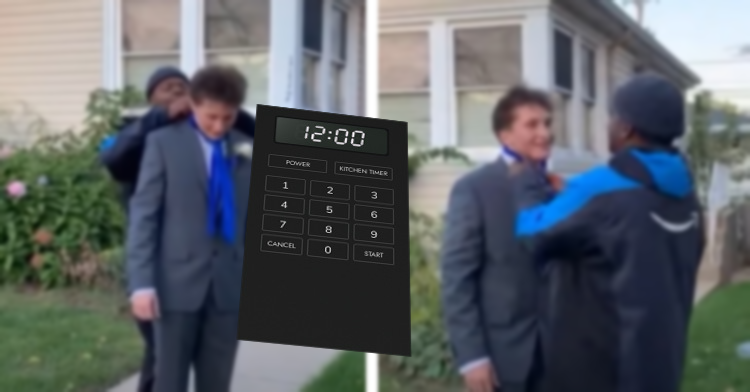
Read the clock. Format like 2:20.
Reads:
12:00
